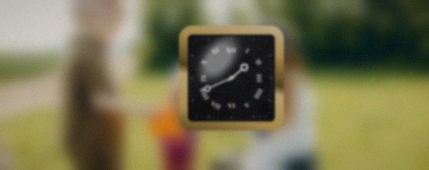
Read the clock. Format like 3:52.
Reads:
1:41
